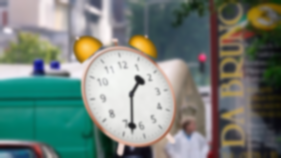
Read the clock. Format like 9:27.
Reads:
1:33
